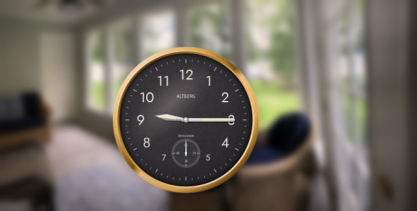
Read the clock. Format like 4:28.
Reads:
9:15
